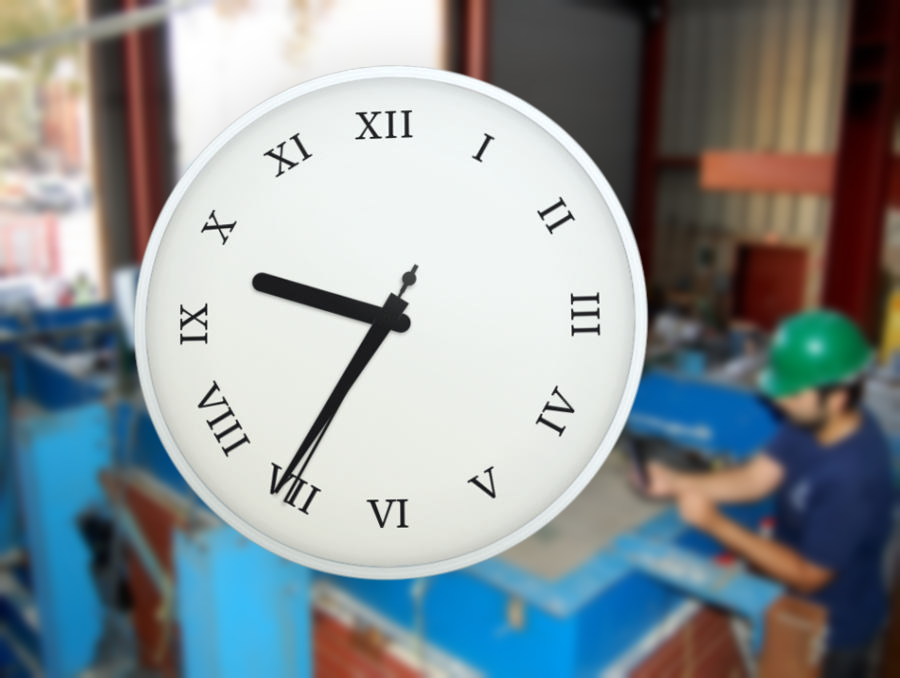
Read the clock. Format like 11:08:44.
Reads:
9:35:35
